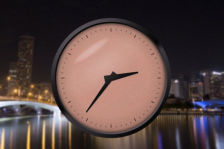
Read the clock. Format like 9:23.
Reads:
2:36
